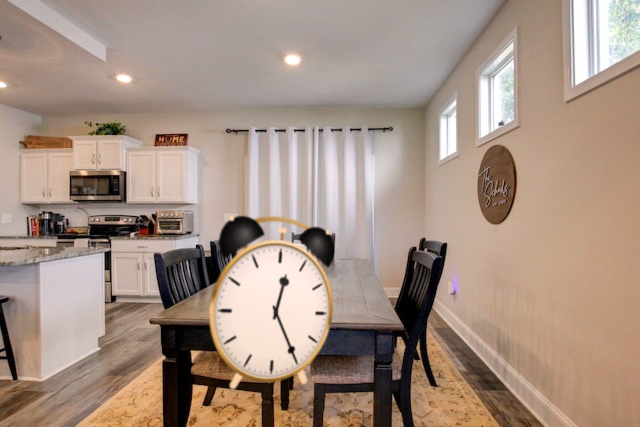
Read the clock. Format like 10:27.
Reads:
12:25
